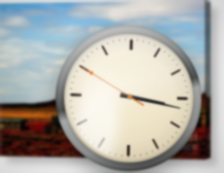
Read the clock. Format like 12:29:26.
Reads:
3:16:50
